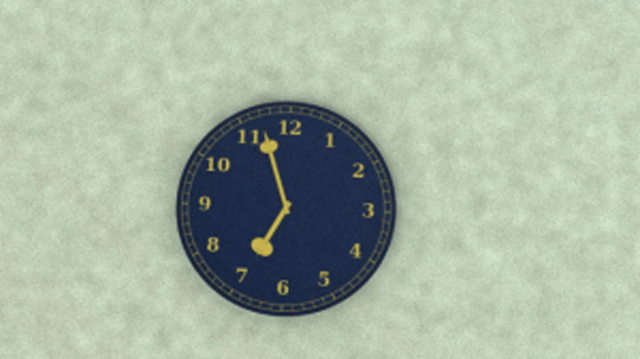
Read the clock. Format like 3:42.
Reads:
6:57
